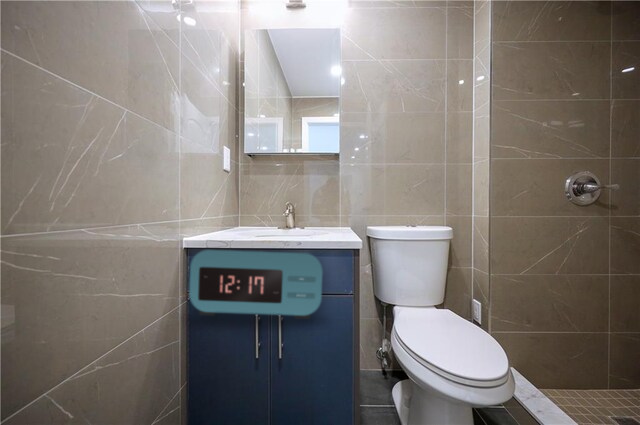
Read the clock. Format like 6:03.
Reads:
12:17
